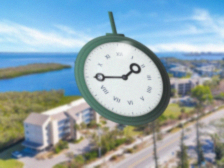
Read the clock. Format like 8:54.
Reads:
1:45
